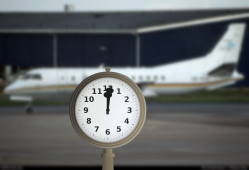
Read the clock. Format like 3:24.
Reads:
12:01
